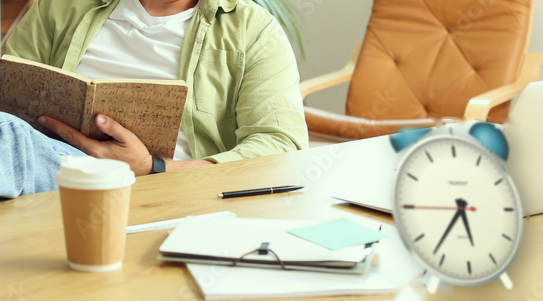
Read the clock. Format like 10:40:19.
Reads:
5:36:45
